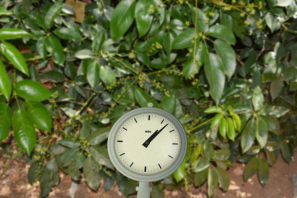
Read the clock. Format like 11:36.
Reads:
1:07
